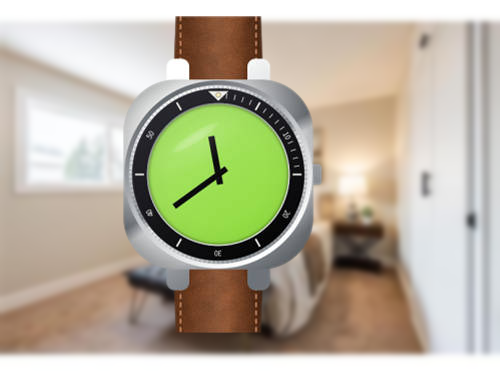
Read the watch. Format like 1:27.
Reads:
11:39
